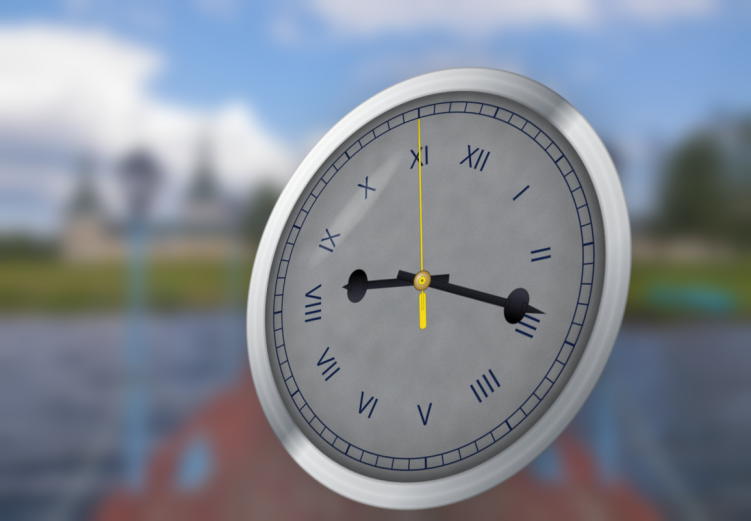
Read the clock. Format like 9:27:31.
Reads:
8:13:55
